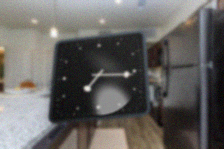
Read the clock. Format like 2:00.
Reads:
7:16
